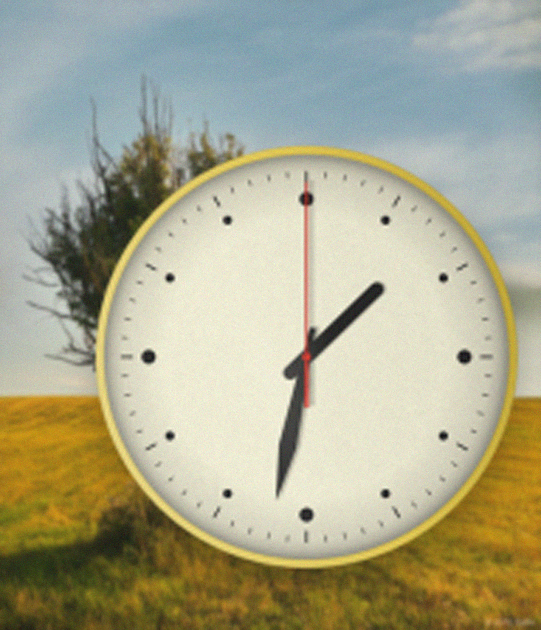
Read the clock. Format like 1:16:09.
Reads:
1:32:00
